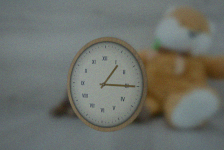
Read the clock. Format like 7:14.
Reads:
1:15
